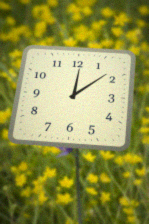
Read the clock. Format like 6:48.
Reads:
12:08
